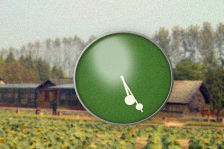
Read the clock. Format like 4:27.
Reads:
5:25
